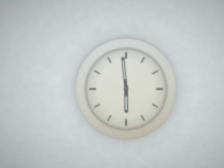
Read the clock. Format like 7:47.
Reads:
5:59
